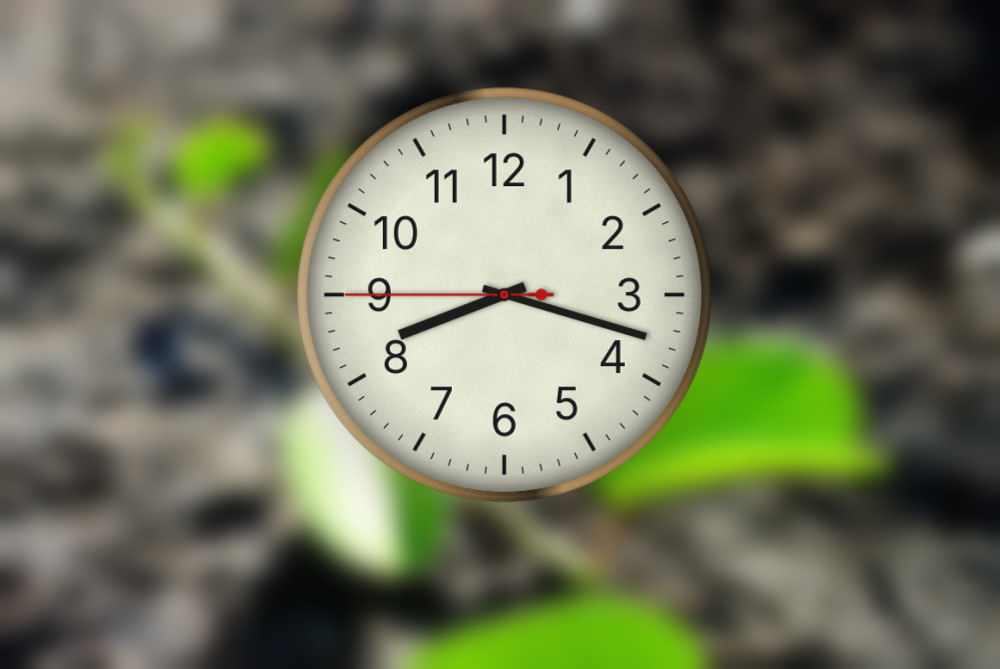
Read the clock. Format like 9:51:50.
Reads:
8:17:45
